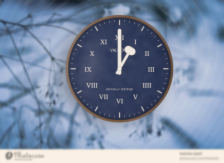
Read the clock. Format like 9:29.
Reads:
1:00
